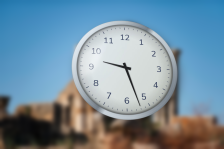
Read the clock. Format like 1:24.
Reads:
9:27
